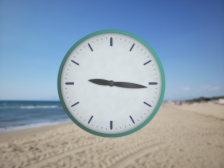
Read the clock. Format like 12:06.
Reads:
9:16
